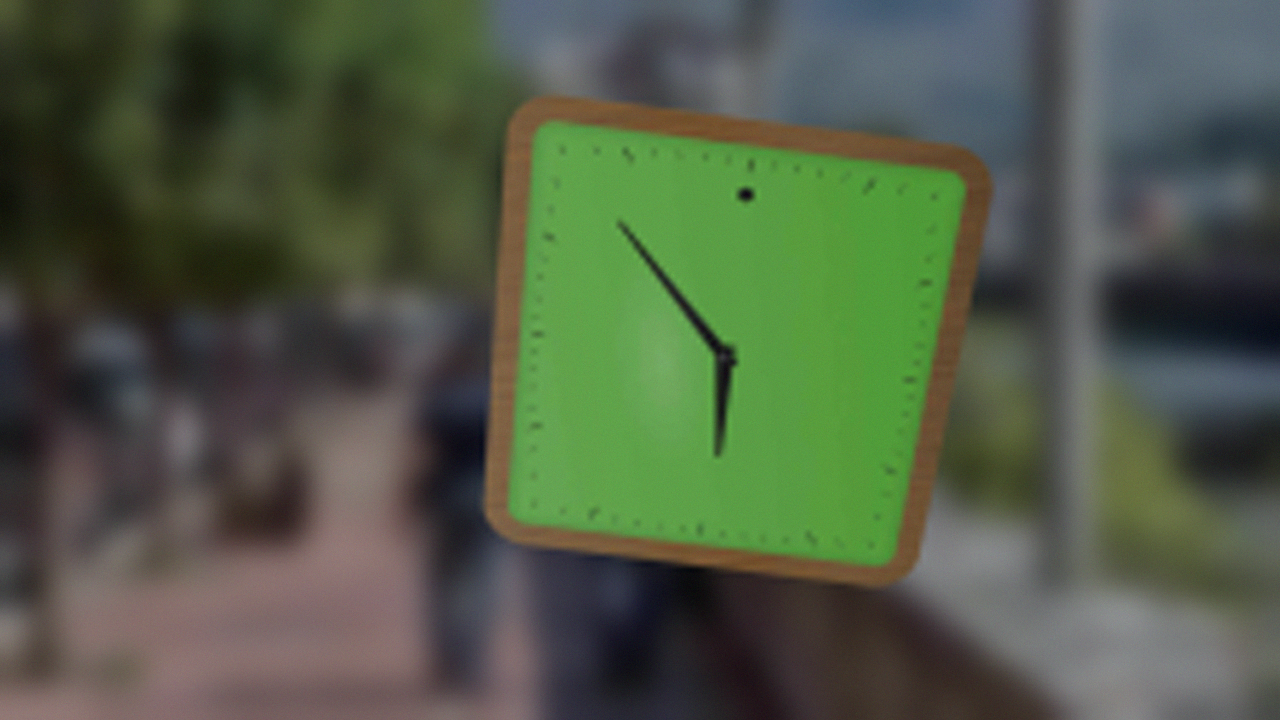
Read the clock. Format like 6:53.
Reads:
5:53
